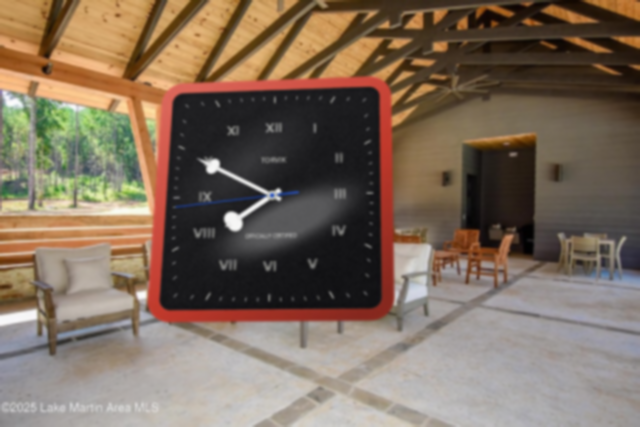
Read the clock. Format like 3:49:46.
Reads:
7:49:44
